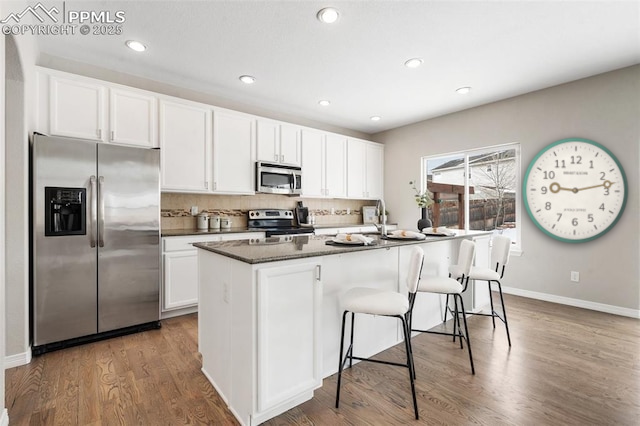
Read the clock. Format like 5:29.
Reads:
9:13
